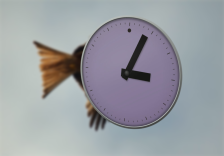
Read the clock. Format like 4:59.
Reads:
3:04
